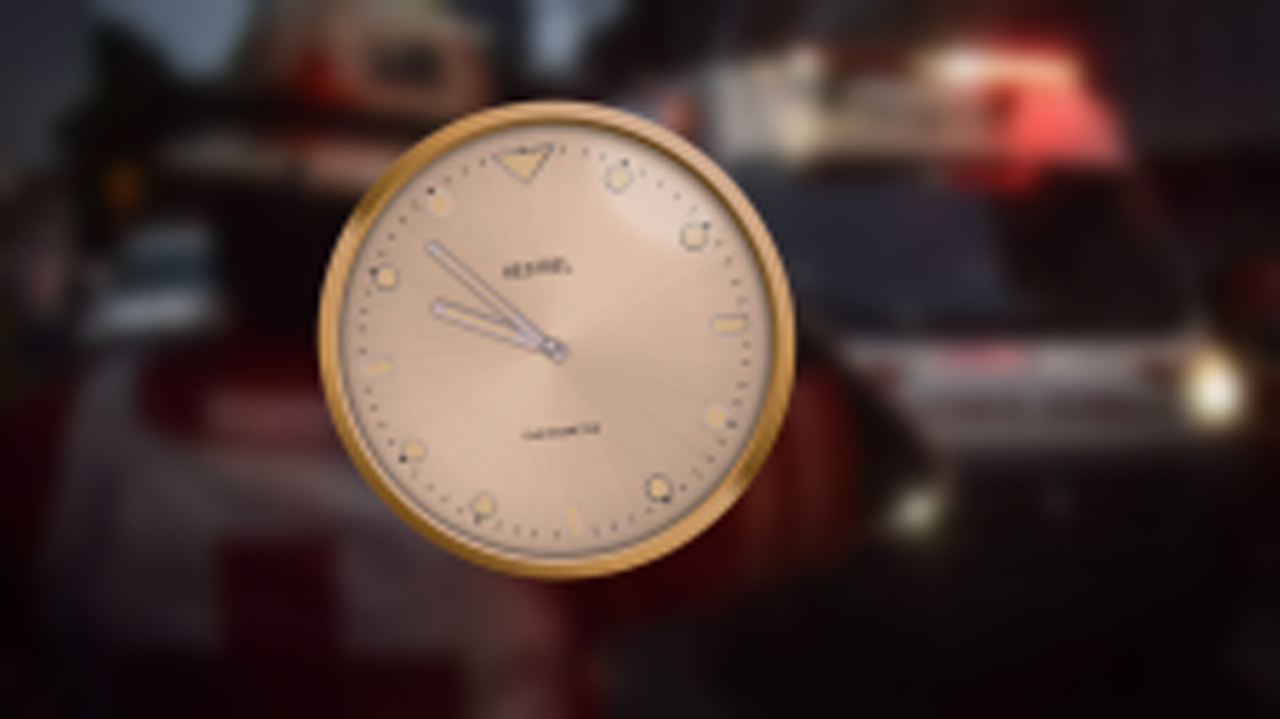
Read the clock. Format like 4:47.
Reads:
9:53
